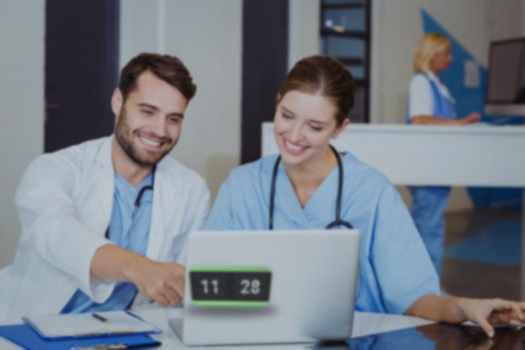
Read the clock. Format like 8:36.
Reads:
11:28
